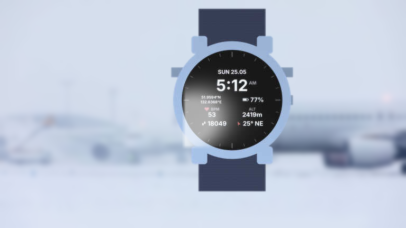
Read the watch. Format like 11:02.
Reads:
5:12
